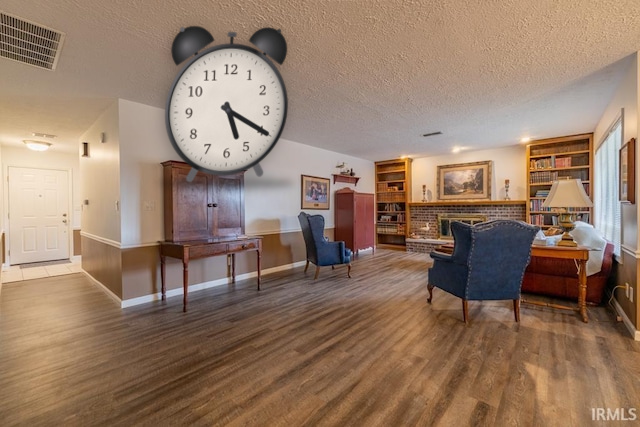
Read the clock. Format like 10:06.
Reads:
5:20
